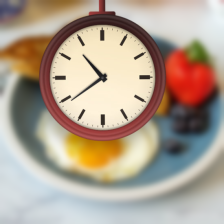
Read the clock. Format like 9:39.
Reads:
10:39
